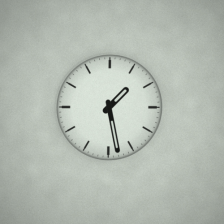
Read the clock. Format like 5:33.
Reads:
1:28
